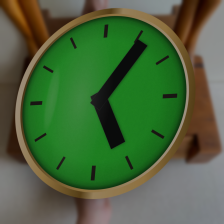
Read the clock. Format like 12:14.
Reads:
5:06
